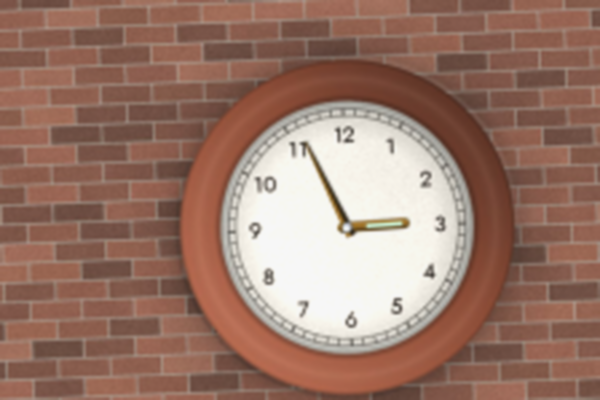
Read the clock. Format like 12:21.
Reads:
2:56
